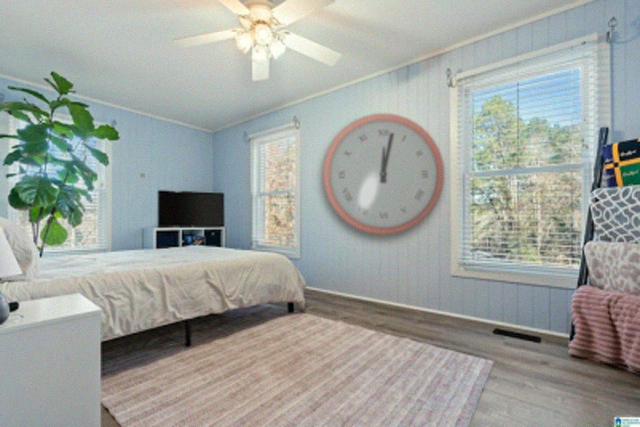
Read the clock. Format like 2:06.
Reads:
12:02
